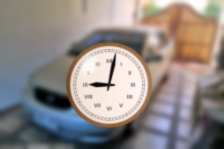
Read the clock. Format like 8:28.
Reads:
9:02
